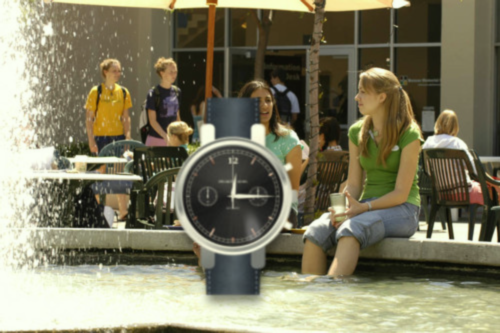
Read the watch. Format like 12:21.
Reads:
12:15
